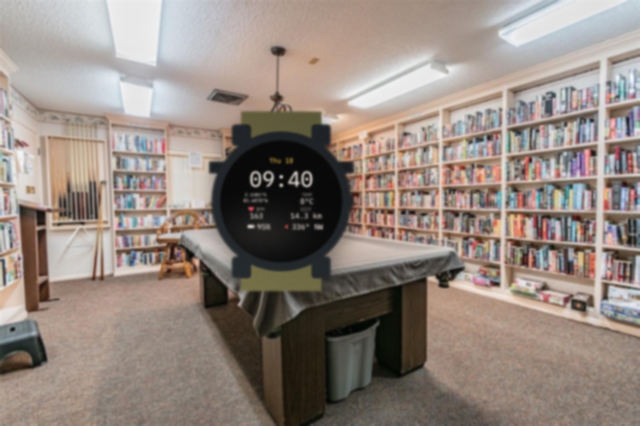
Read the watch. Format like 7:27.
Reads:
9:40
